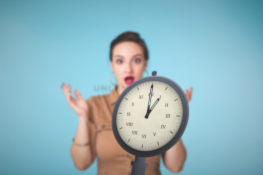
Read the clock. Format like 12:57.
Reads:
1:00
